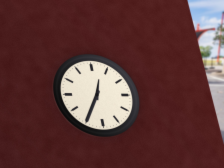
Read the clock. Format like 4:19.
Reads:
12:35
